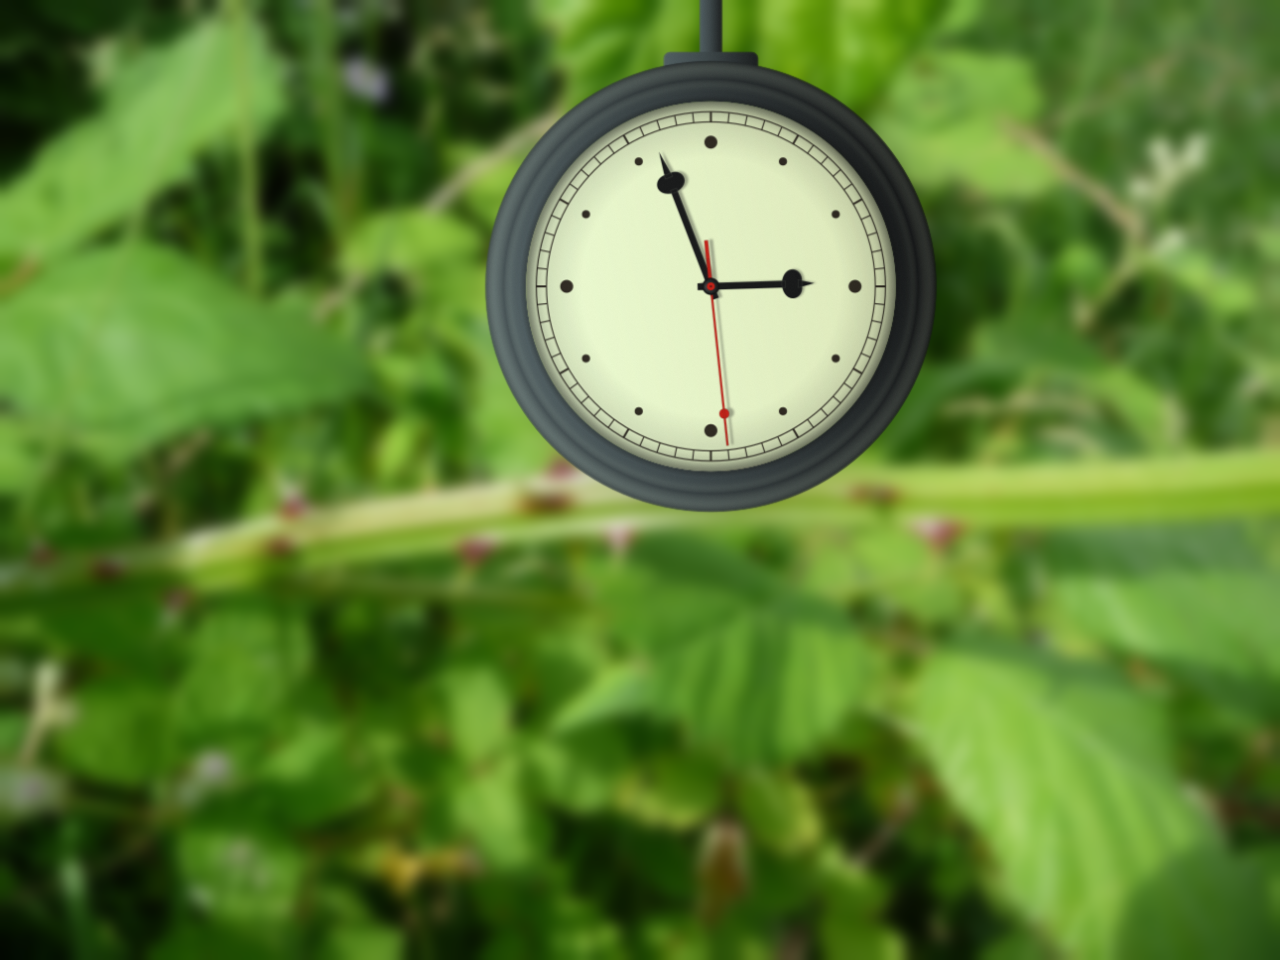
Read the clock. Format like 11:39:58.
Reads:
2:56:29
